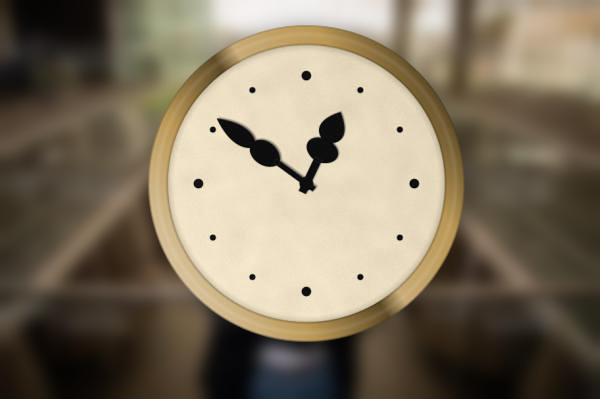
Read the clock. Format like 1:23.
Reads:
12:51
